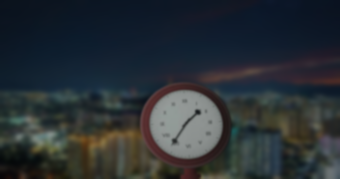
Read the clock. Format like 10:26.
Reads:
1:36
